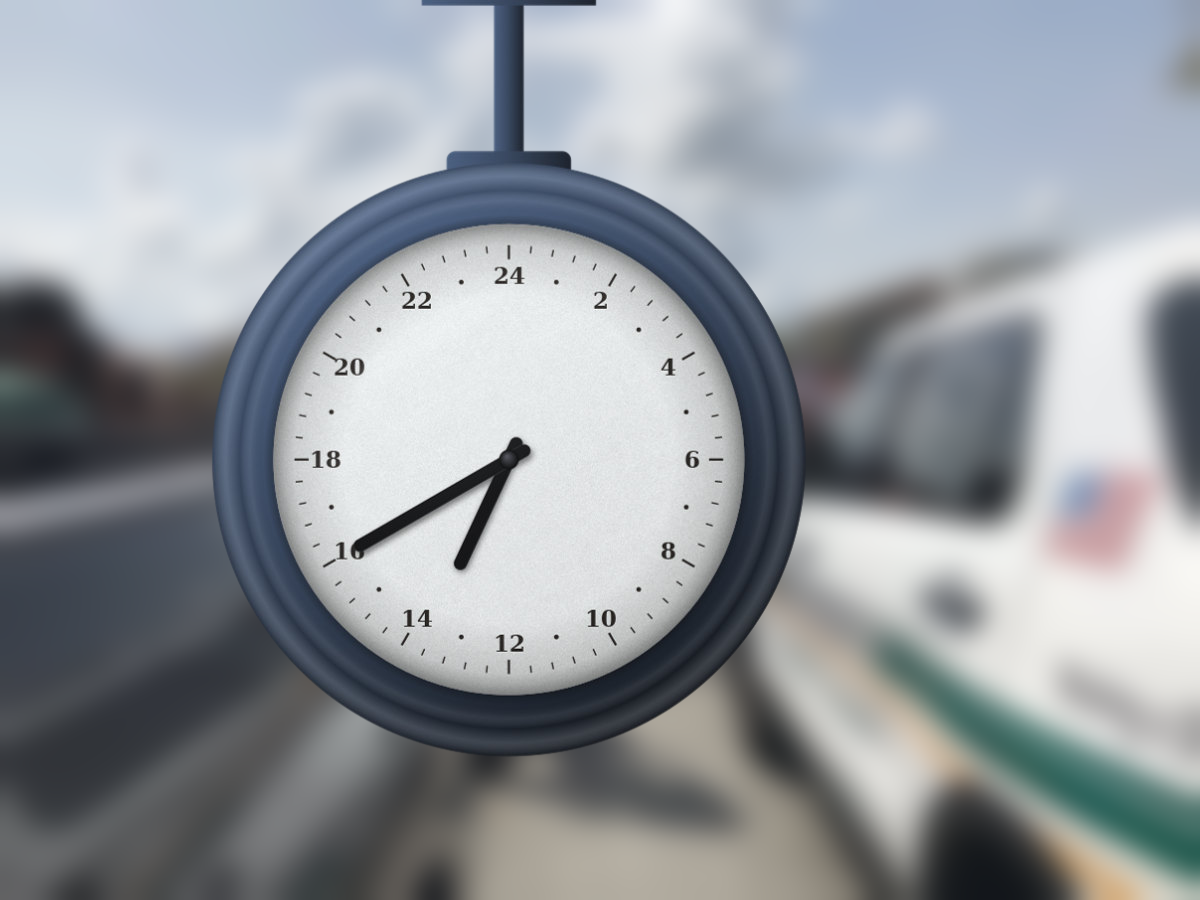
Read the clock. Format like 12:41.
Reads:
13:40
